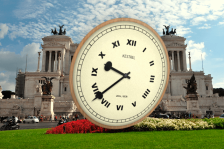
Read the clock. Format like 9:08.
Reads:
9:38
